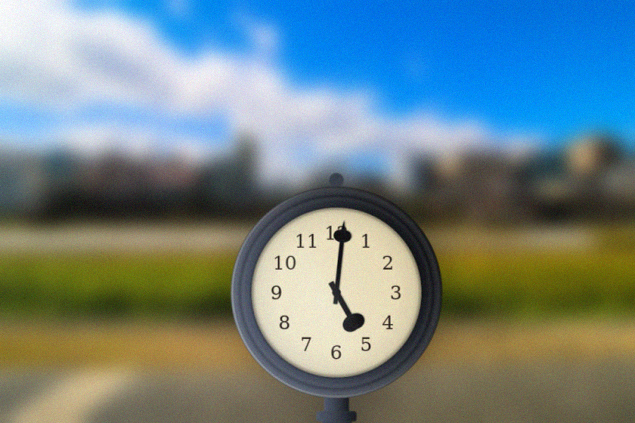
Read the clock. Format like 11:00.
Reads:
5:01
